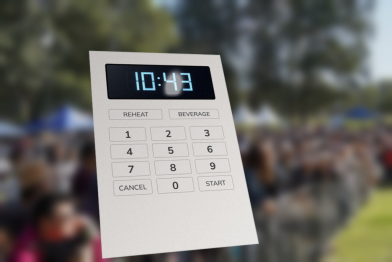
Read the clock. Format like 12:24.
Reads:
10:43
